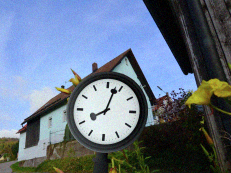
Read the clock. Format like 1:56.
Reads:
8:03
